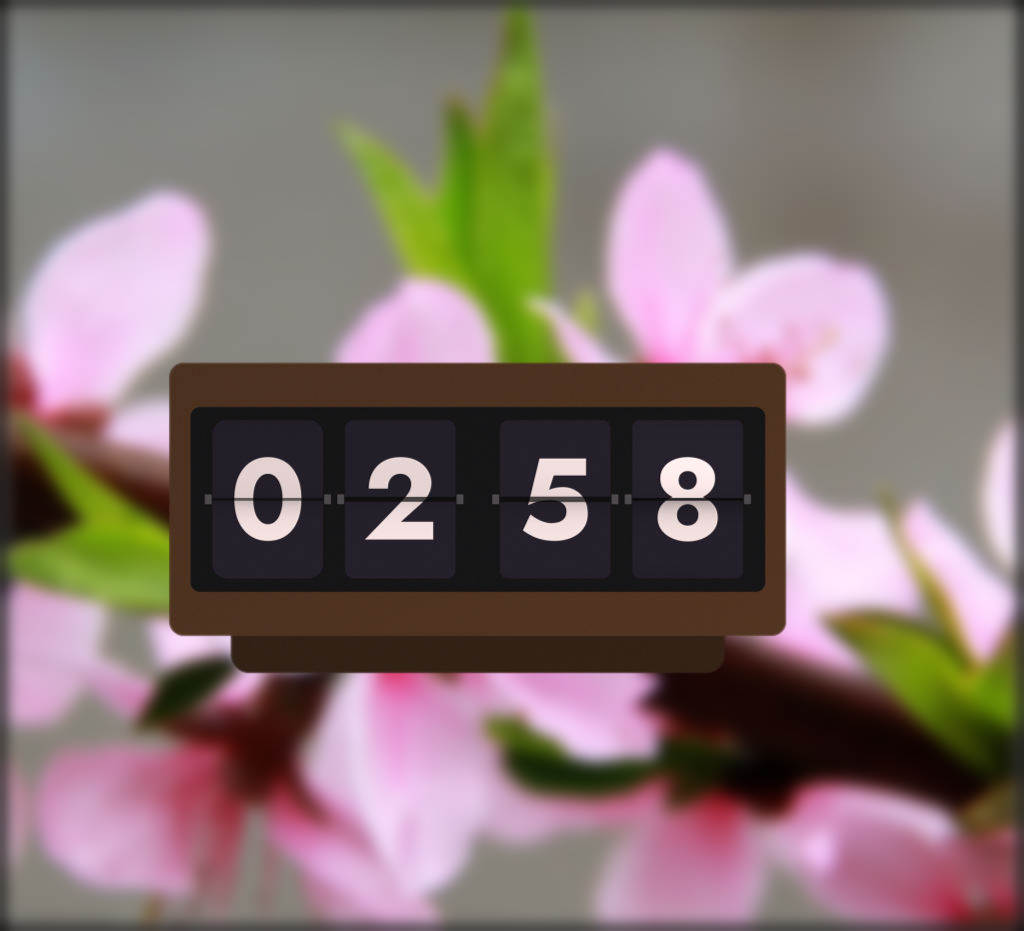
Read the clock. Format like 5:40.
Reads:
2:58
